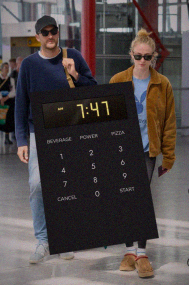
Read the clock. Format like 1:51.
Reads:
7:47
